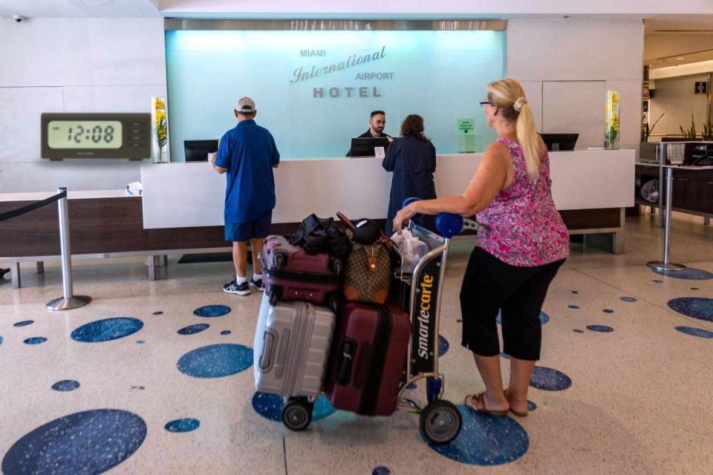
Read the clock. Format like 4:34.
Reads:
12:08
